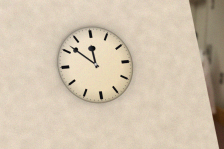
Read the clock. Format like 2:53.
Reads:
11:52
